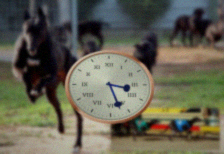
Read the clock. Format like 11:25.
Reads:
3:27
